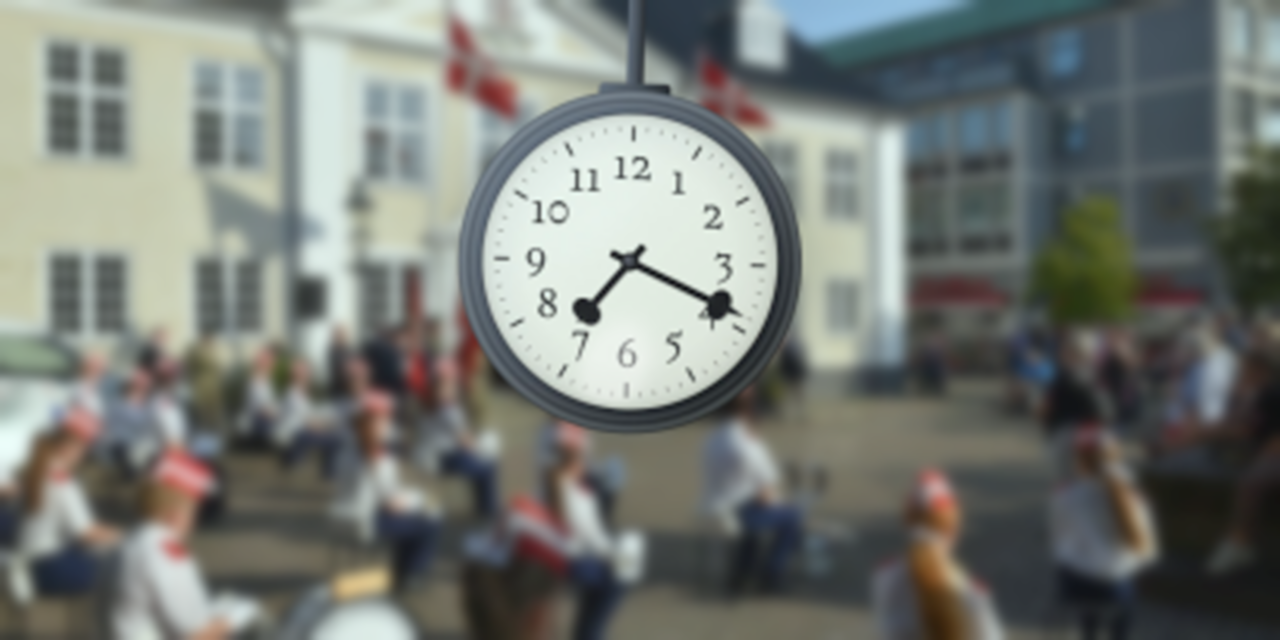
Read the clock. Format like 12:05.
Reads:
7:19
